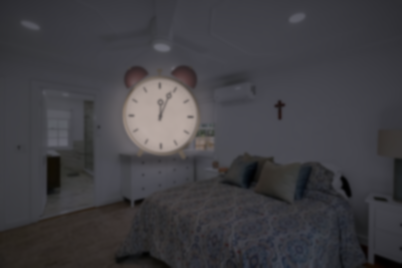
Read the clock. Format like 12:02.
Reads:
12:04
